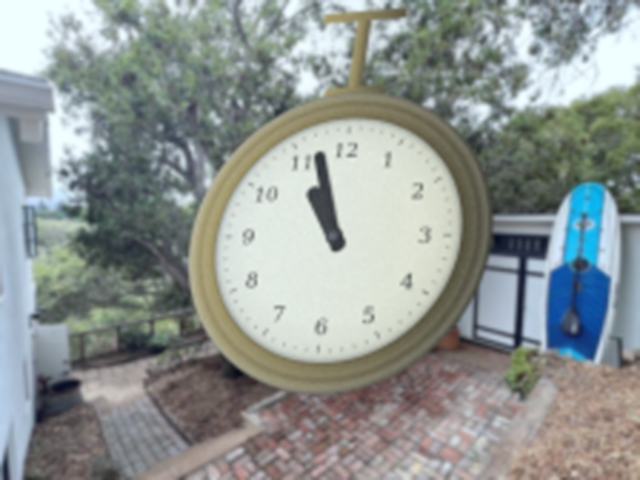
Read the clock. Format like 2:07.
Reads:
10:57
